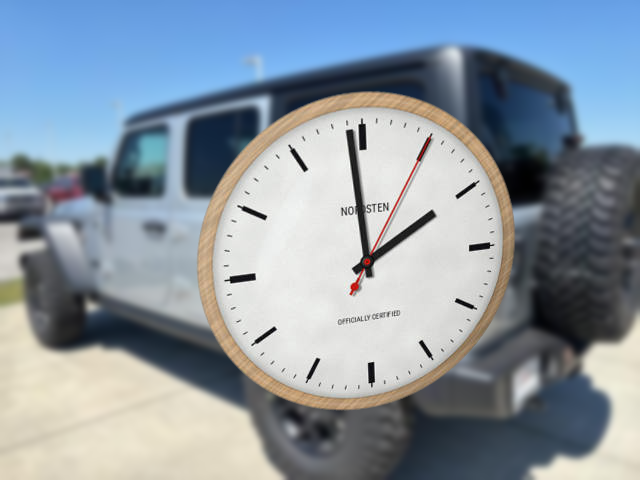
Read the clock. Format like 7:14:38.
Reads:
1:59:05
